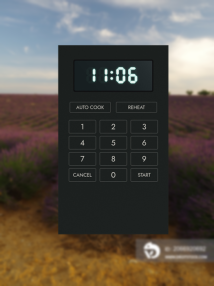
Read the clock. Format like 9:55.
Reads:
11:06
